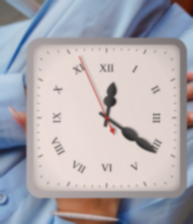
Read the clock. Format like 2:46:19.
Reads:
12:20:56
